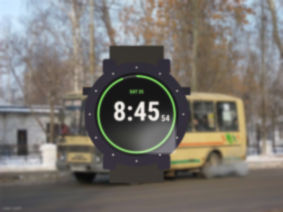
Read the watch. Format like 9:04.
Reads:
8:45
